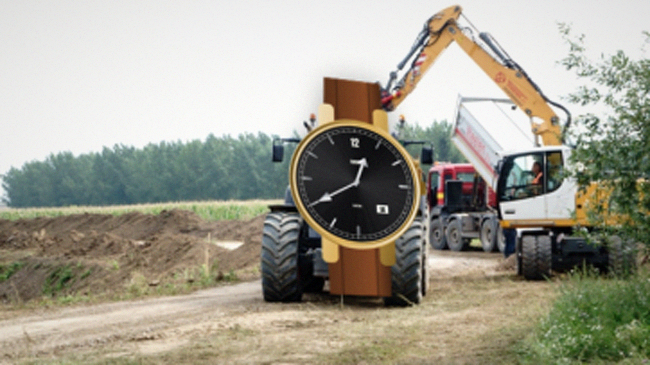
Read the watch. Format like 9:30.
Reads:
12:40
